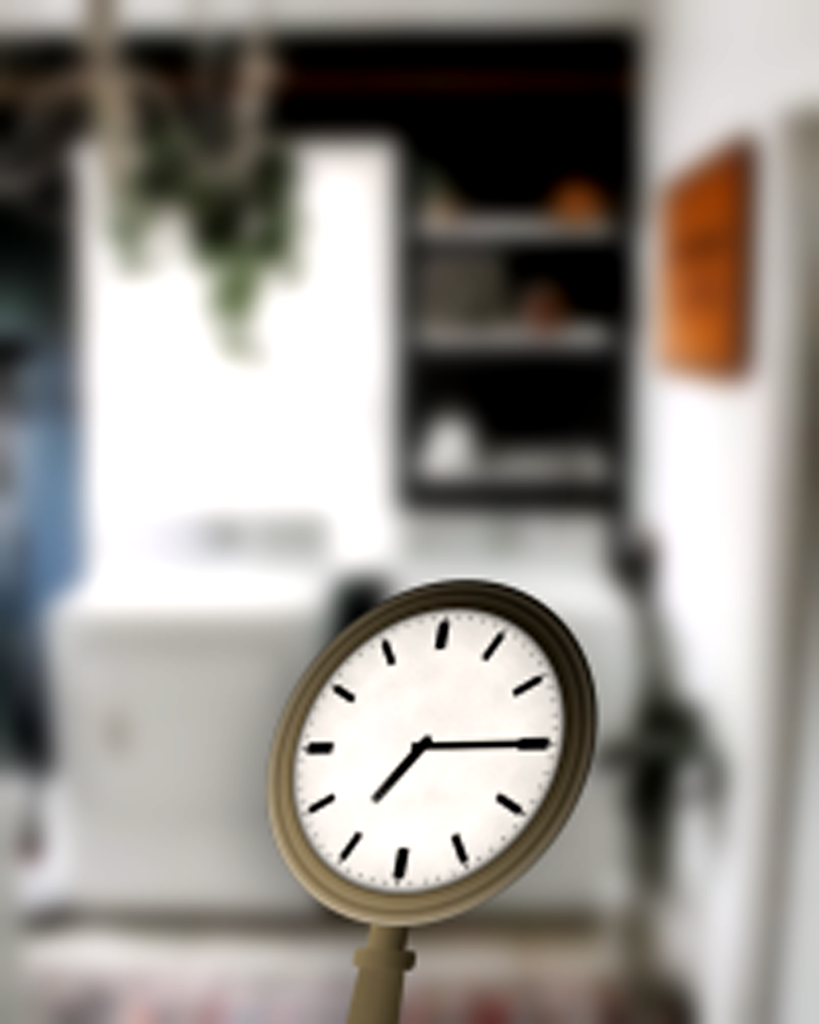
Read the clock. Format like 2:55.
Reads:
7:15
